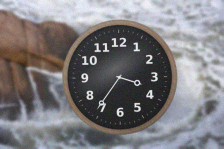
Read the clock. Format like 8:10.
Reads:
3:36
